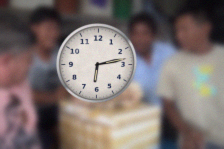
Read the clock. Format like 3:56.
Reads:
6:13
